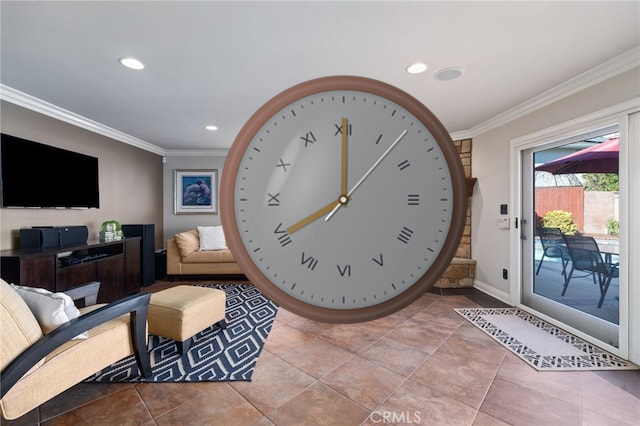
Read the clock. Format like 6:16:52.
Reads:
8:00:07
